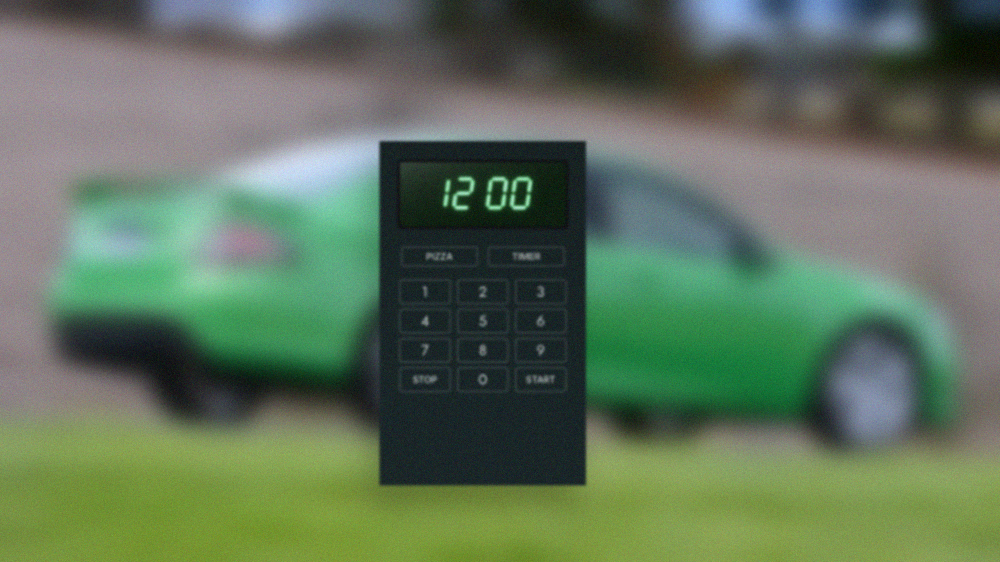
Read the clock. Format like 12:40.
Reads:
12:00
